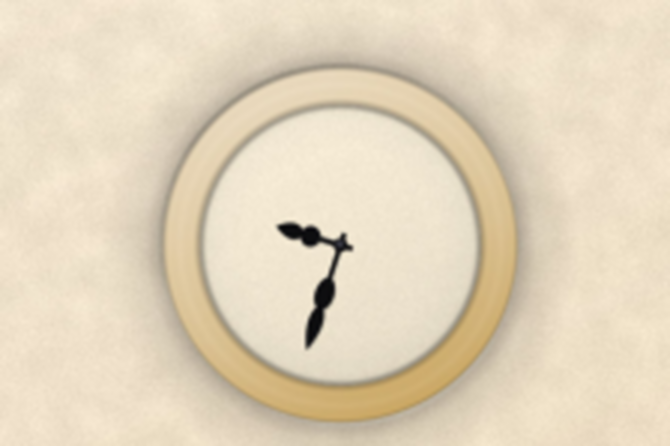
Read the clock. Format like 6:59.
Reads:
9:33
